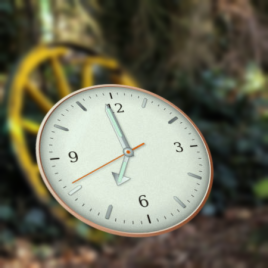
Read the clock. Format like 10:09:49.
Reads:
6:58:41
